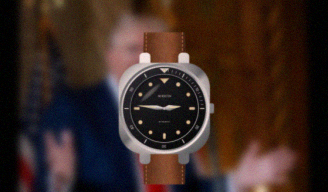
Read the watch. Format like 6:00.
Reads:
2:46
